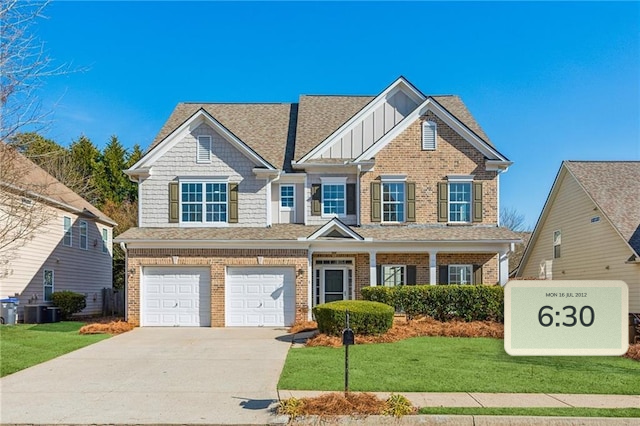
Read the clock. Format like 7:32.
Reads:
6:30
